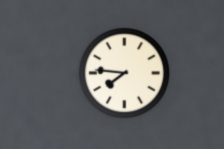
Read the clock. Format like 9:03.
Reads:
7:46
